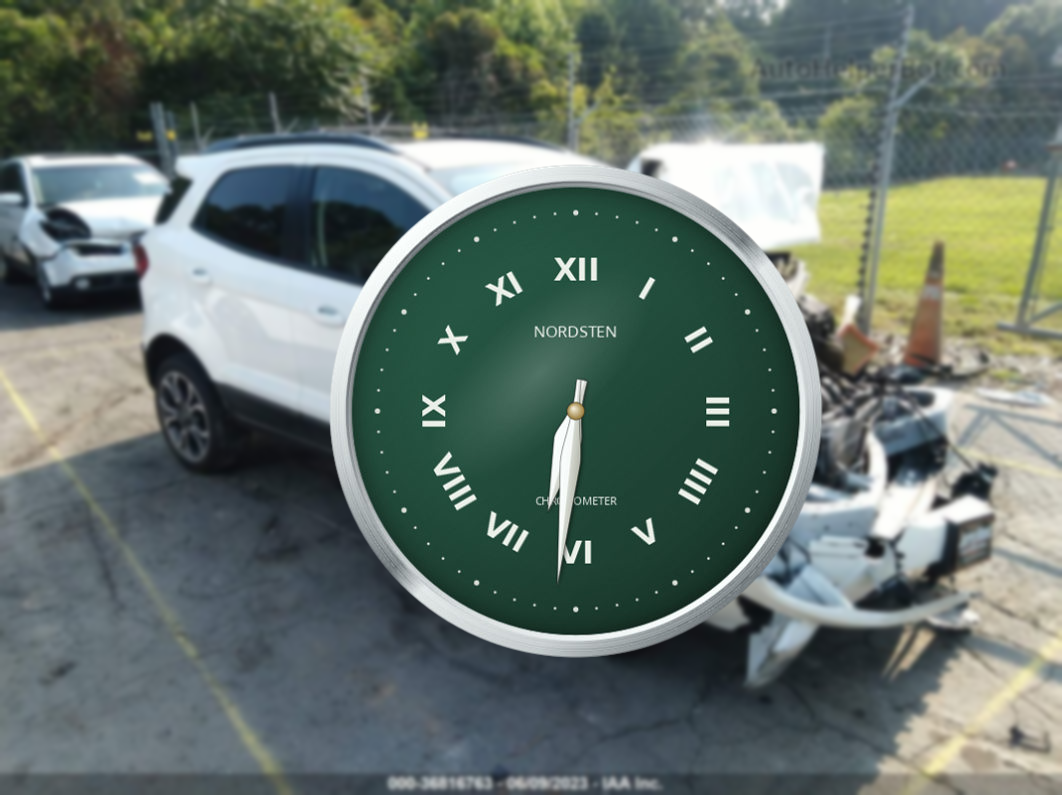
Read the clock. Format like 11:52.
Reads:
6:31
